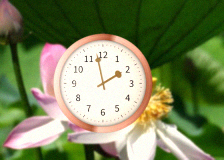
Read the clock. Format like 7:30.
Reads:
1:58
